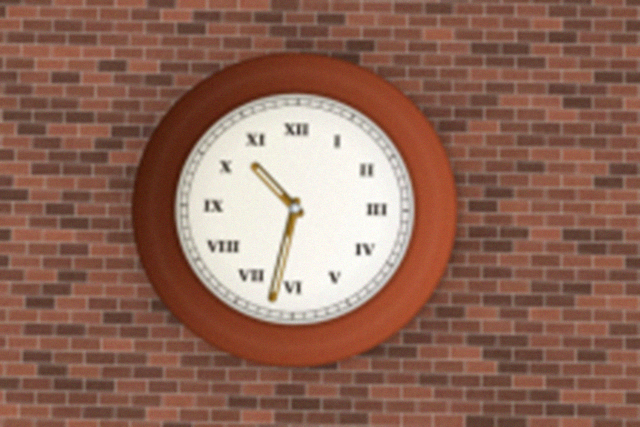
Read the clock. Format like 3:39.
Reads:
10:32
